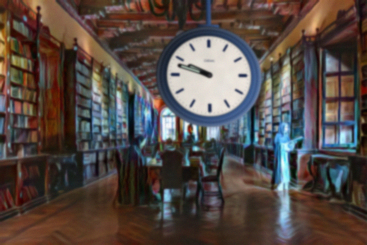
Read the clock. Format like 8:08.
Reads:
9:48
